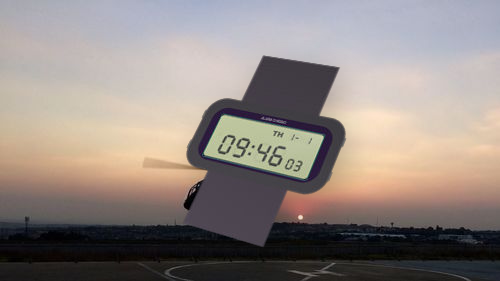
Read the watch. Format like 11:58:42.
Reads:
9:46:03
